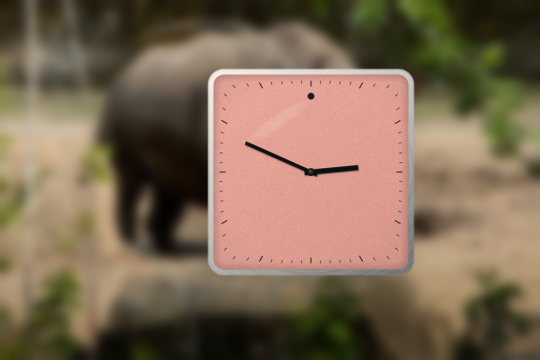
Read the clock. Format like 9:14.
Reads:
2:49
